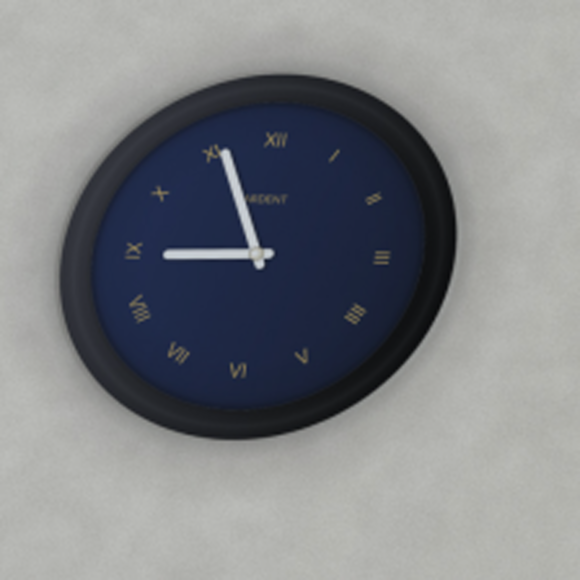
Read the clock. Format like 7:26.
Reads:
8:56
